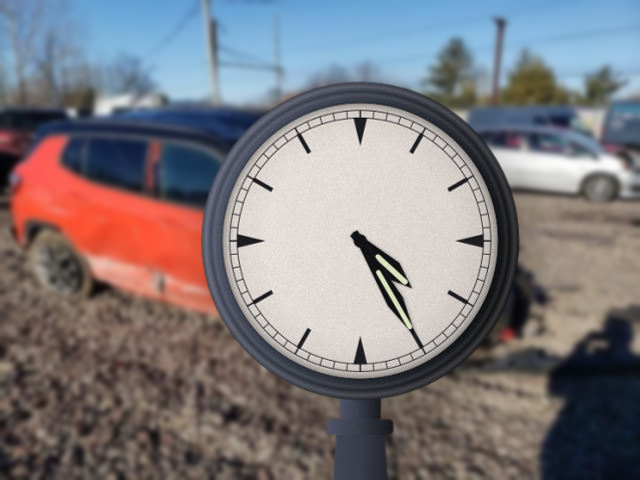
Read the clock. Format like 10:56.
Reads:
4:25
